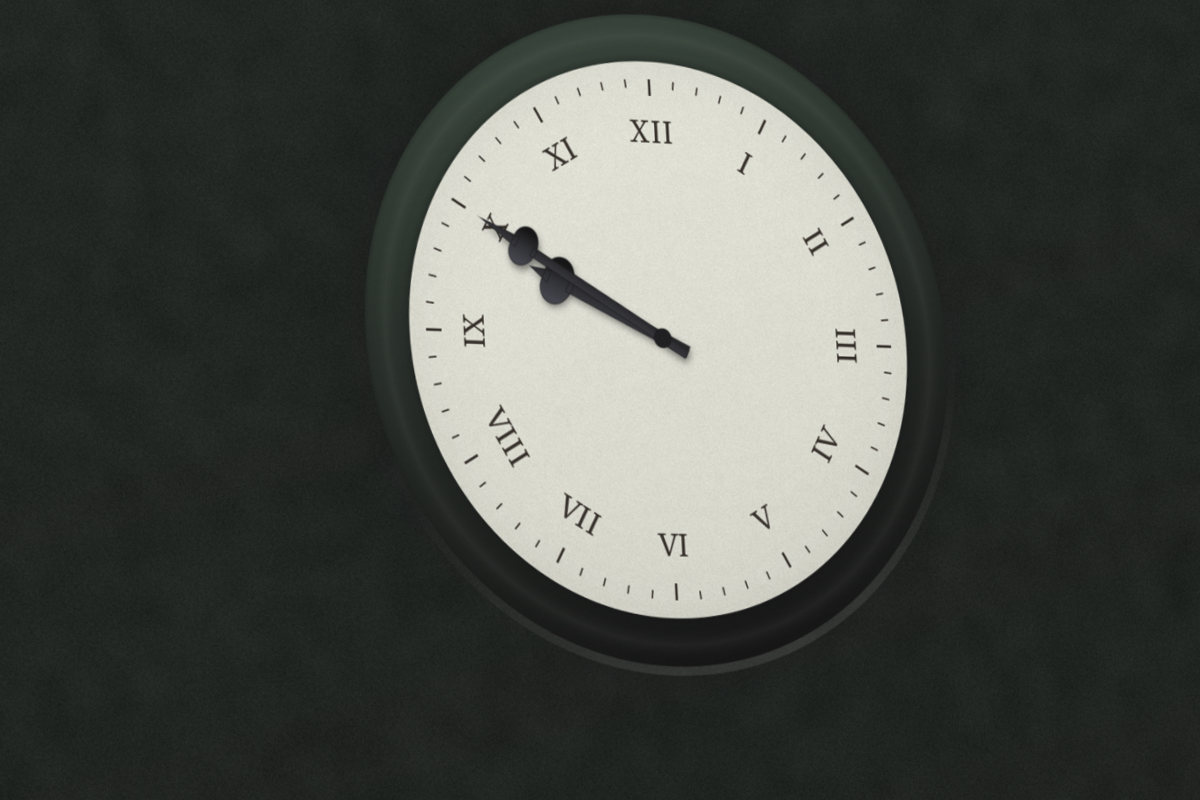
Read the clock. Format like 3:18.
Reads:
9:50
